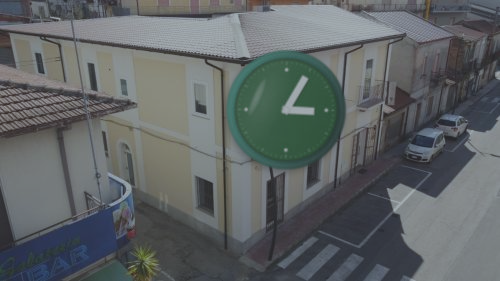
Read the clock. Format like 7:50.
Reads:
3:05
